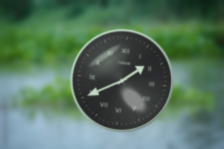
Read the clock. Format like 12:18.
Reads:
1:40
